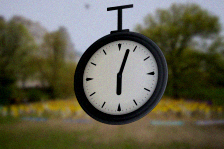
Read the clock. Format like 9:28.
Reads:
6:03
